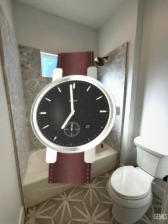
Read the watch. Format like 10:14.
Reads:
6:59
